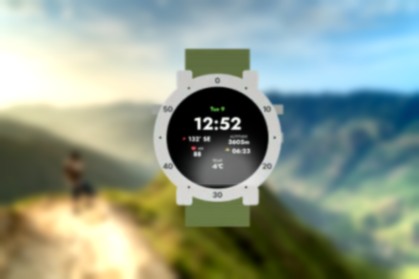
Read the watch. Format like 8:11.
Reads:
12:52
